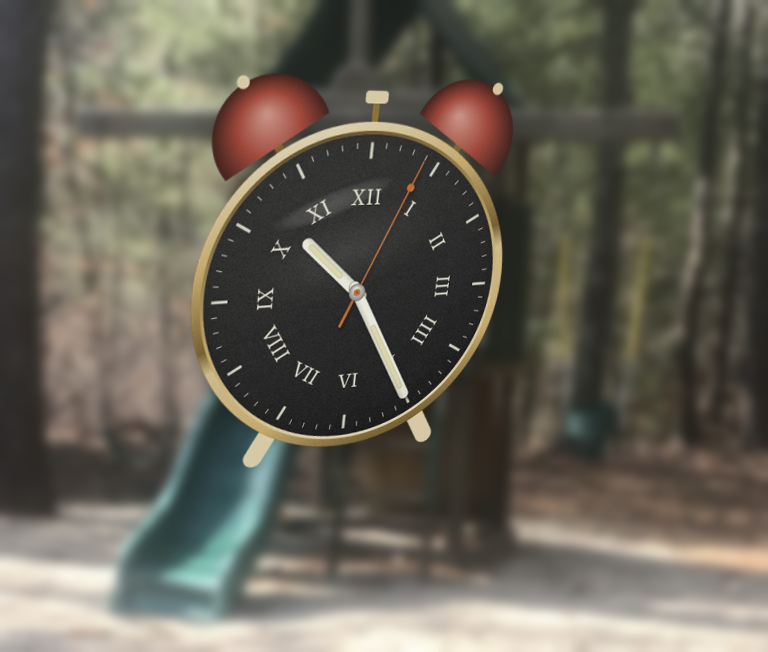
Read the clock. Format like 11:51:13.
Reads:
10:25:04
